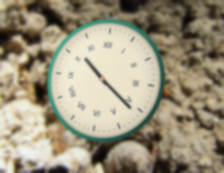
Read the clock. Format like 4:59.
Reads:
10:21
